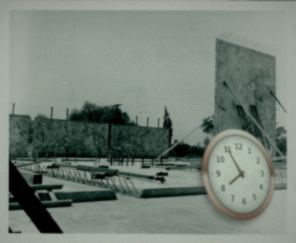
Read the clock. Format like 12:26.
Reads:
7:55
